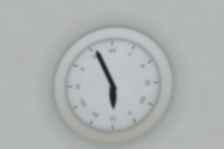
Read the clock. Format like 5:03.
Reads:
5:56
